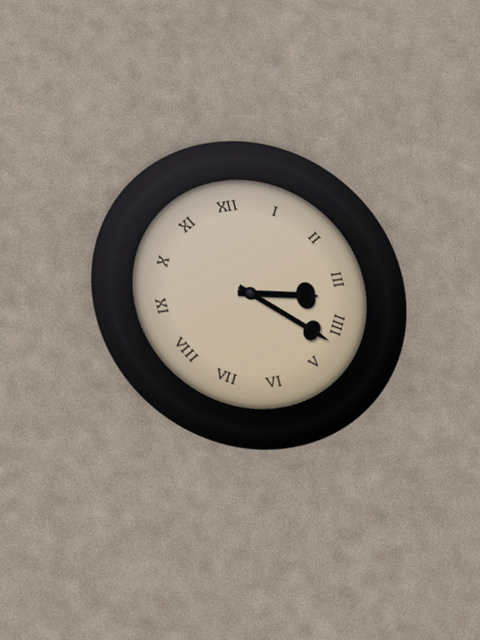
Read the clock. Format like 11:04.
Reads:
3:22
